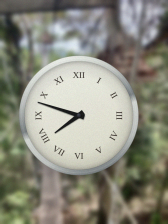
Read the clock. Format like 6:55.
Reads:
7:48
